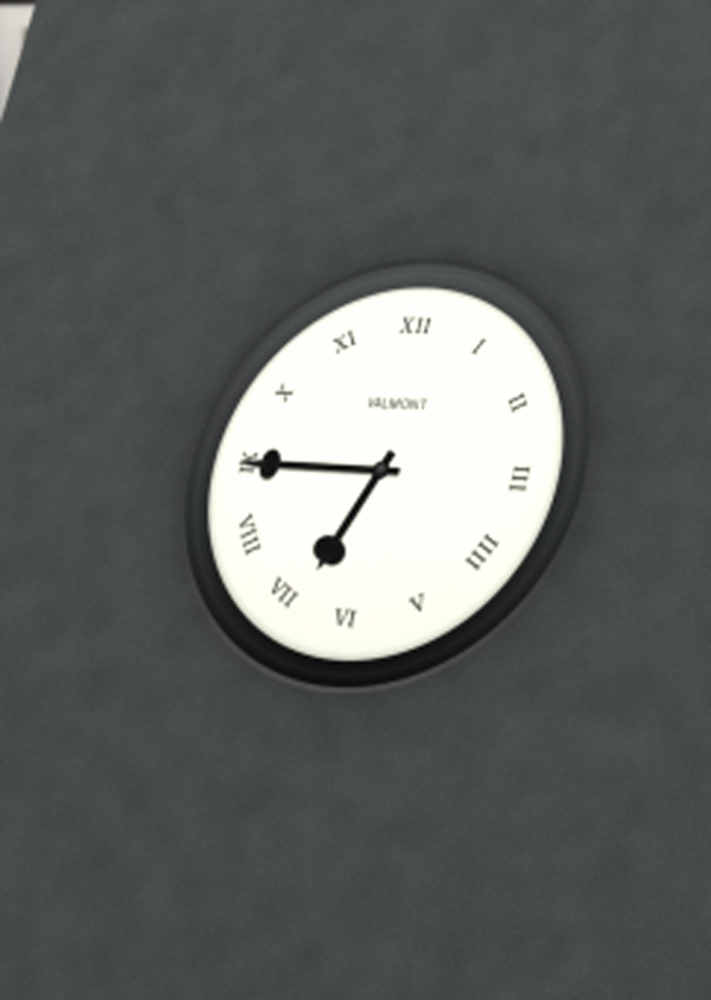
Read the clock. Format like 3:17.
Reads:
6:45
